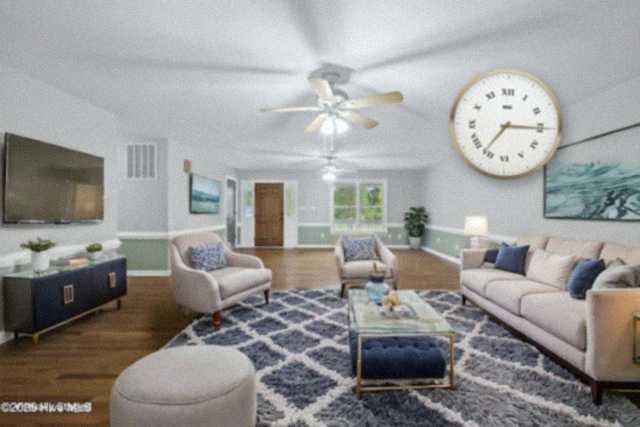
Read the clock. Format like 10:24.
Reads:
7:15
